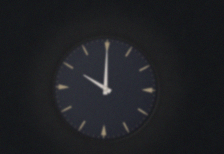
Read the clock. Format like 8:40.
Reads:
10:00
